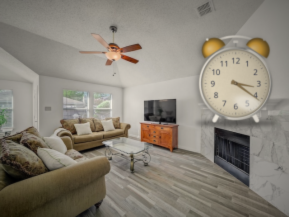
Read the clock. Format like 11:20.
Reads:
3:21
